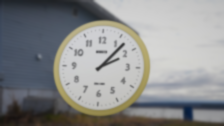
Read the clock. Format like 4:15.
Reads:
2:07
